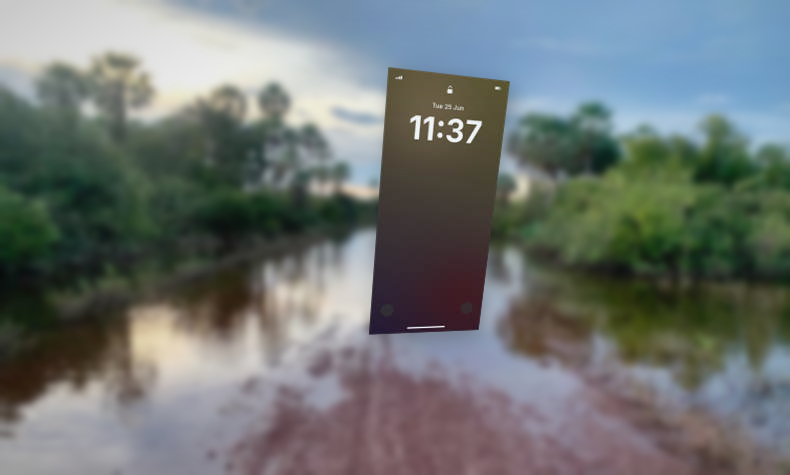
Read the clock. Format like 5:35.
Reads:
11:37
